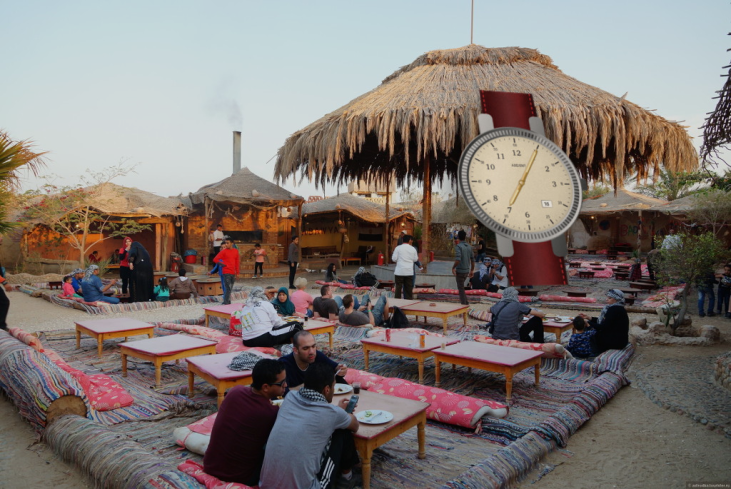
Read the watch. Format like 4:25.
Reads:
7:05
